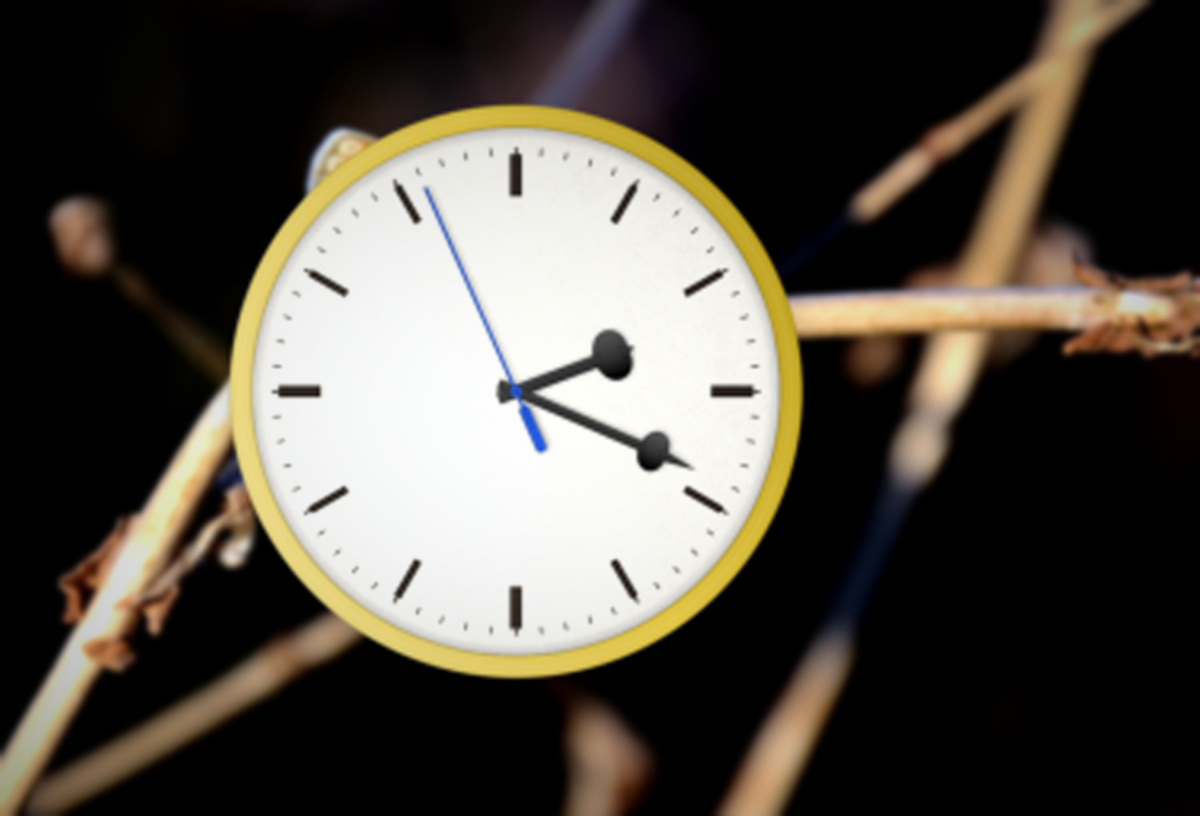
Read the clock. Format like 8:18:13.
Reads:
2:18:56
